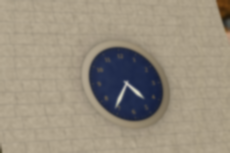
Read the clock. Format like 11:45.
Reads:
4:36
